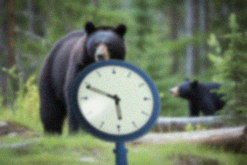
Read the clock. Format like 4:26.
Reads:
5:49
